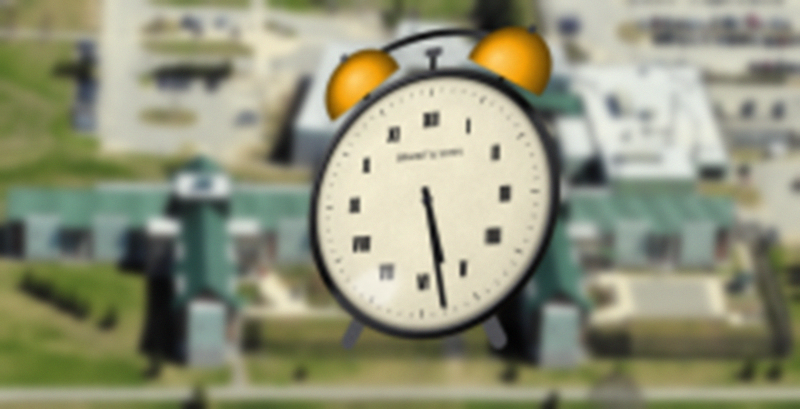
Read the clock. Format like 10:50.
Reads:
5:28
